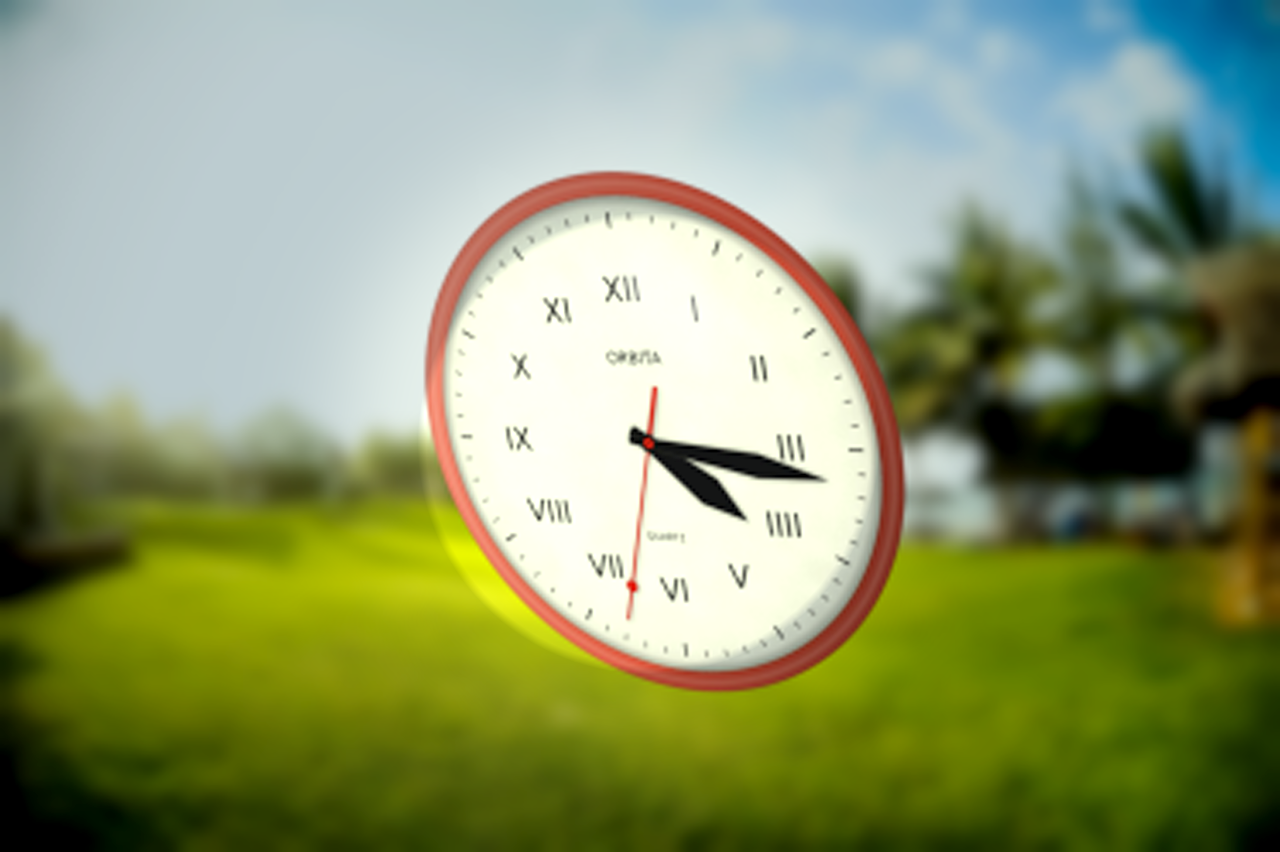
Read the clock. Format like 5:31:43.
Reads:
4:16:33
